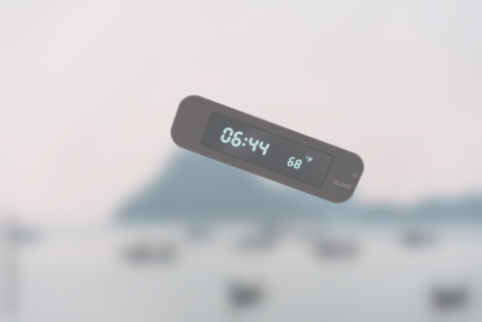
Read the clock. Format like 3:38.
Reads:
6:44
